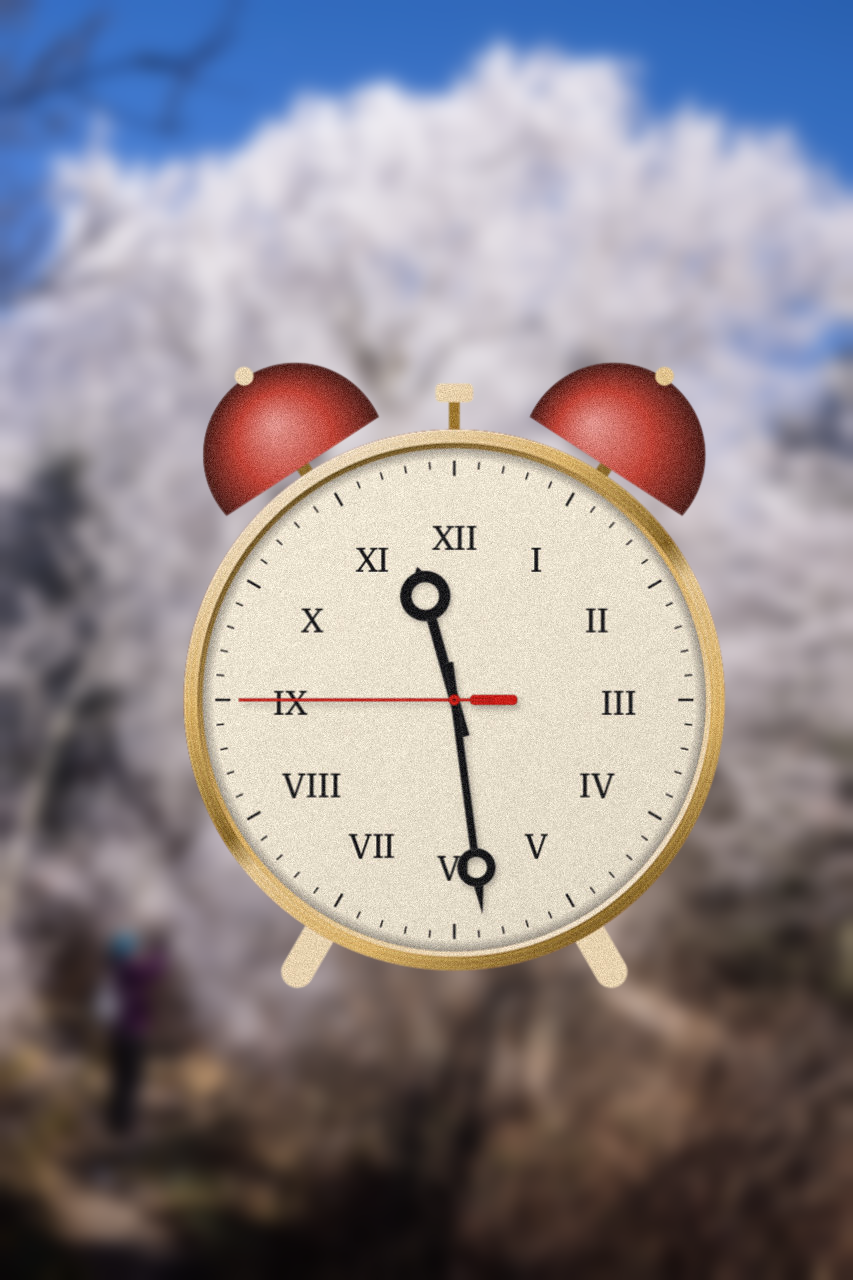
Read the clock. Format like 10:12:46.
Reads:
11:28:45
